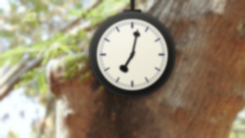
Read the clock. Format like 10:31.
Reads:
7:02
